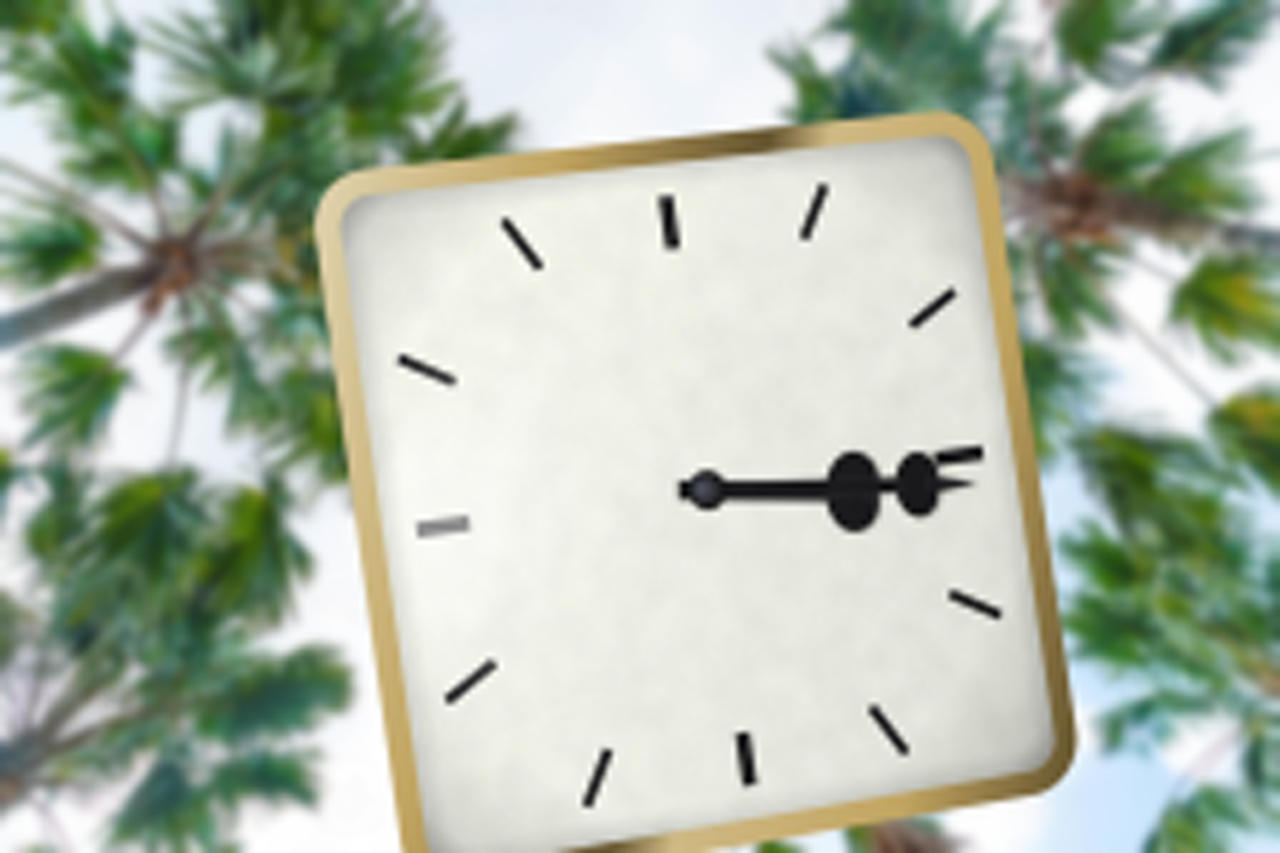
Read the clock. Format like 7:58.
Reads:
3:16
